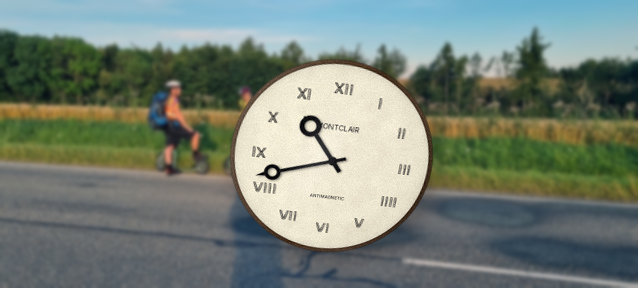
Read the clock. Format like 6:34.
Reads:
10:42
